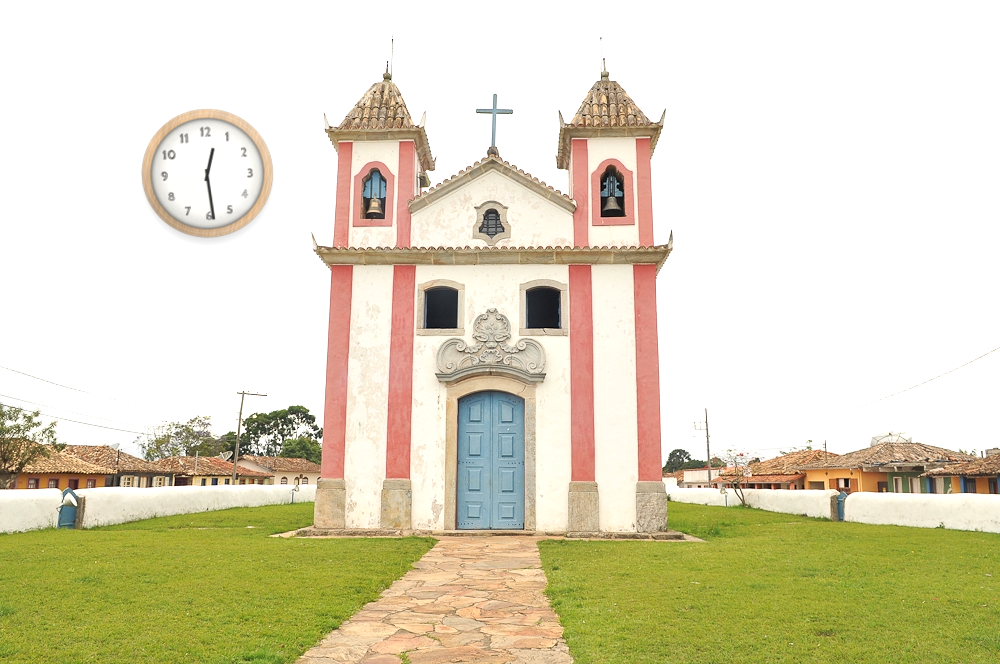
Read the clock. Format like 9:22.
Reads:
12:29
